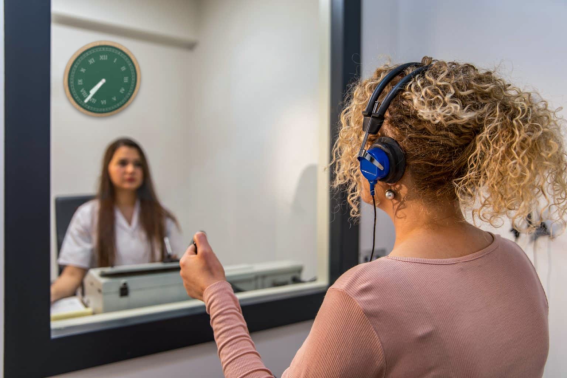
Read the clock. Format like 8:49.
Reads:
7:37
